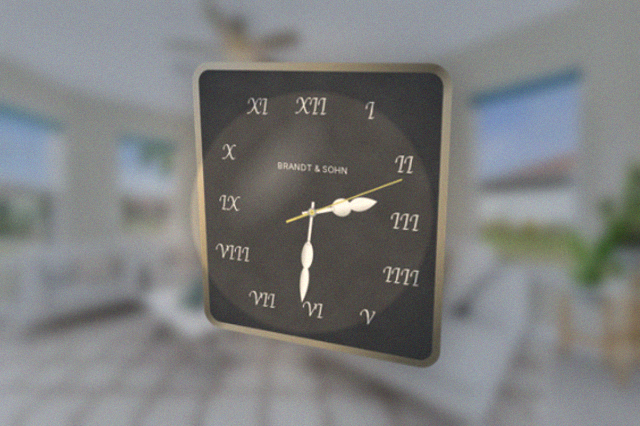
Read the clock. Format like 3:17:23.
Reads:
2:31:11
